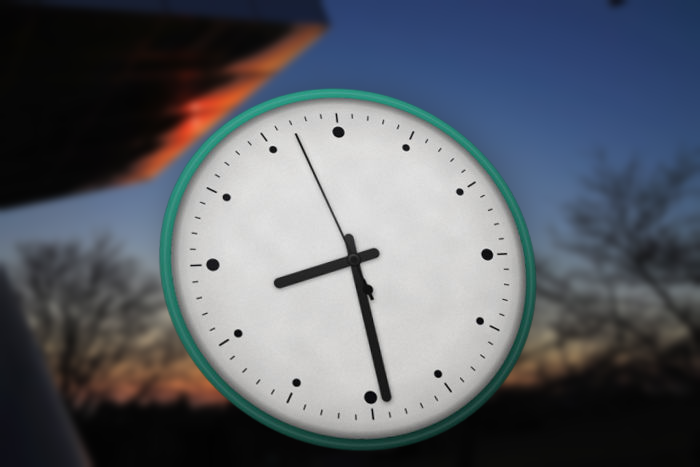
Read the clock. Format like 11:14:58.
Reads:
8:28:57
